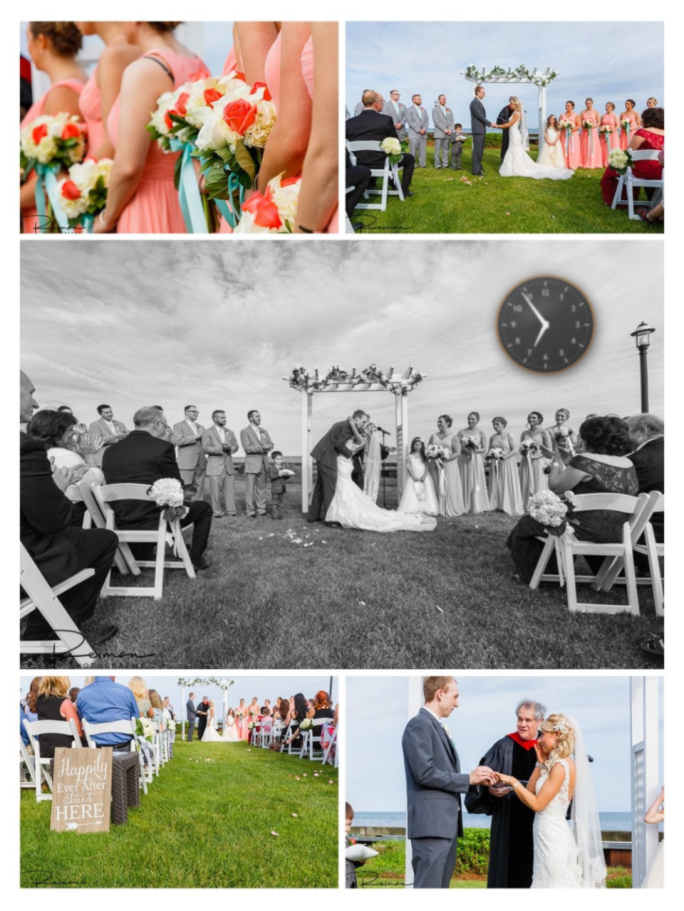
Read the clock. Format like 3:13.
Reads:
6:54
